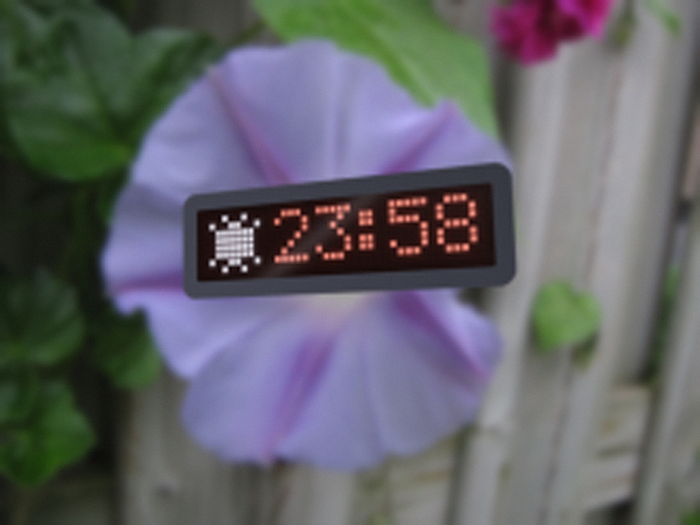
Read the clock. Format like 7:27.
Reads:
23:58
